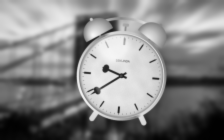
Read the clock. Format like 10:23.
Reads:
9:39
